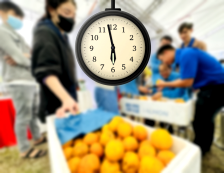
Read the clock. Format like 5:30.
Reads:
5:58
